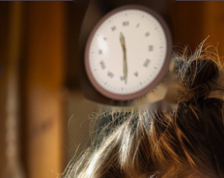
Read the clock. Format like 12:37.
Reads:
11:29
